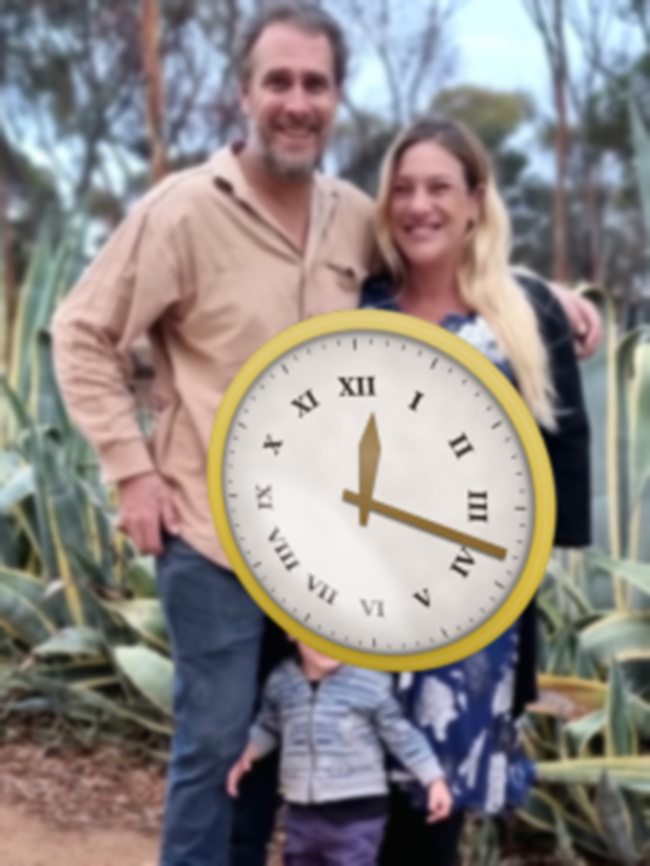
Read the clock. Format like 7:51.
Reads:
12:18
